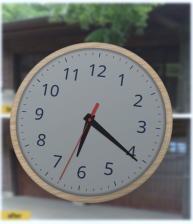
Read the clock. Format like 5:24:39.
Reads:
6:20:33
